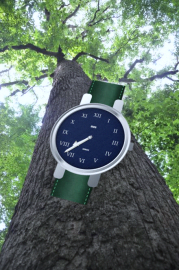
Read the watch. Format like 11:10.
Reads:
7:37
